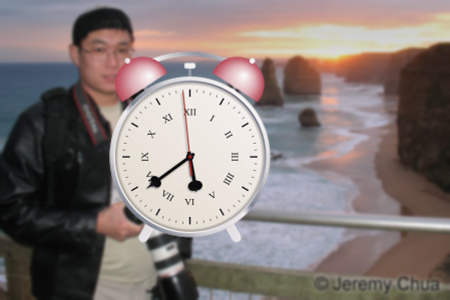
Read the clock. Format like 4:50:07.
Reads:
5:38:59
